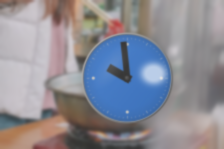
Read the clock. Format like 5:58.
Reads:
9:59
